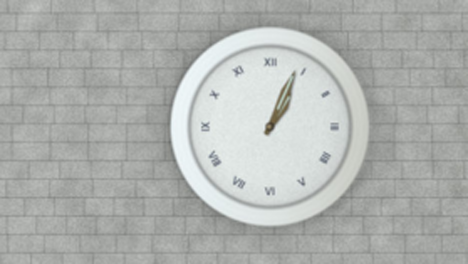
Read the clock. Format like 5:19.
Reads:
1:04
